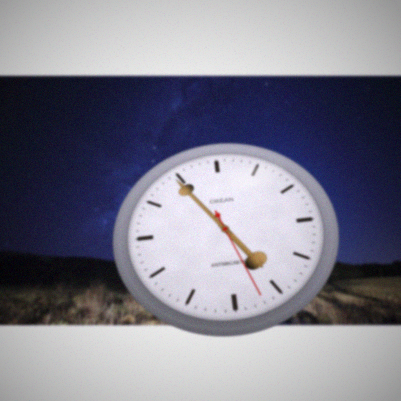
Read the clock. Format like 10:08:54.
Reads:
4:54:27
